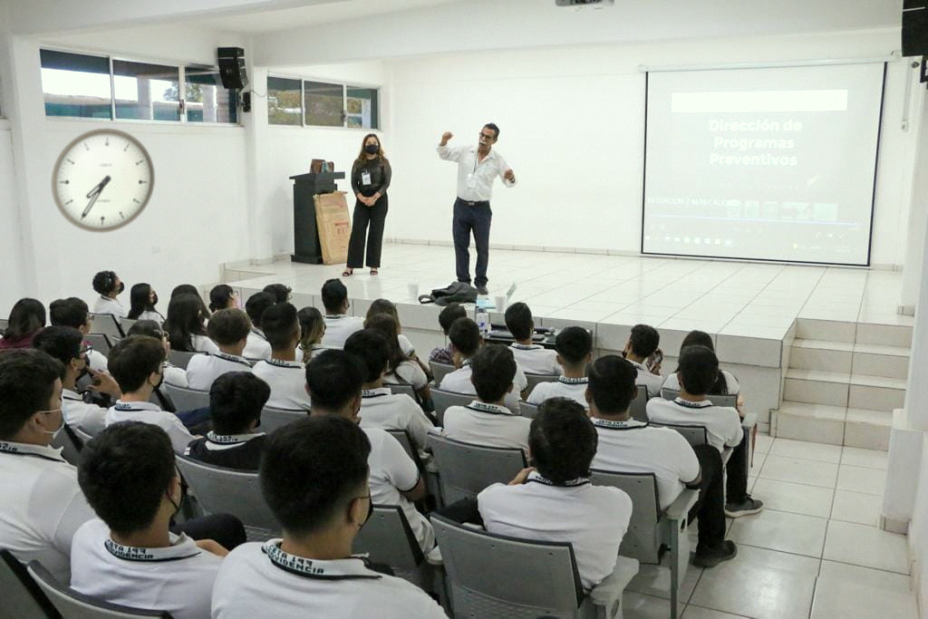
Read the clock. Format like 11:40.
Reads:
7:35
